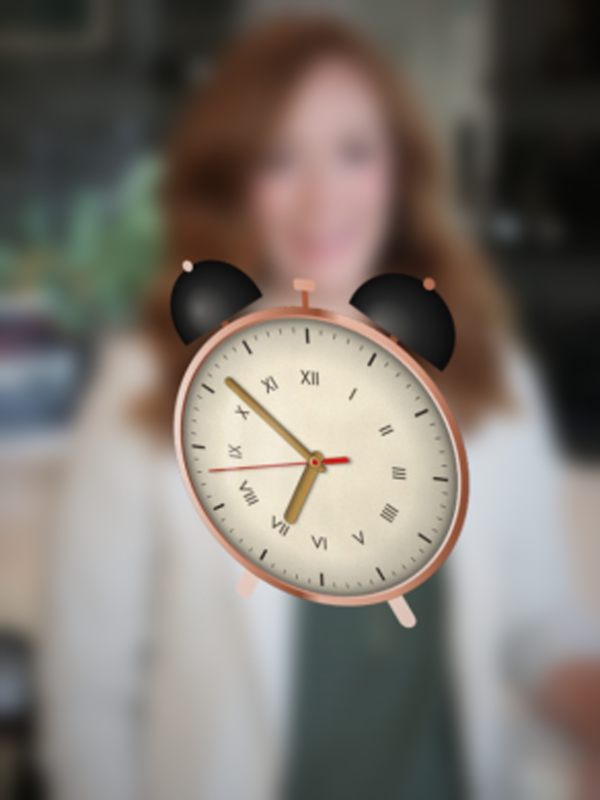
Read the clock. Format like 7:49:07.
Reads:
6:51:43
